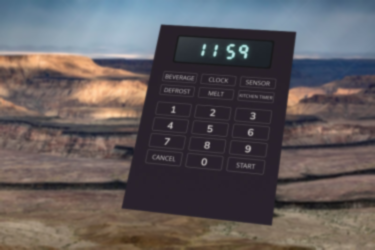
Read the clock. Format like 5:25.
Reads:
11:59
